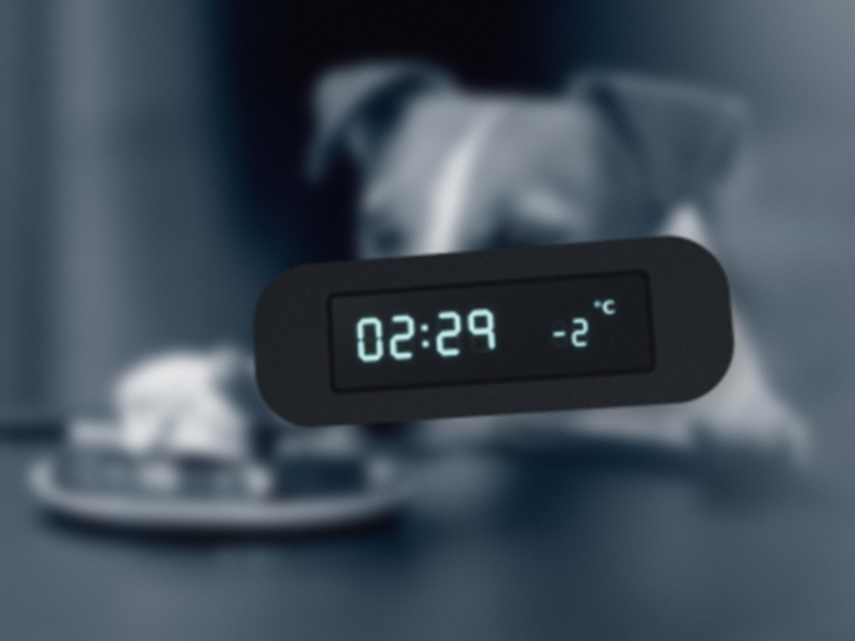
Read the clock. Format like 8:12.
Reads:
2:29
